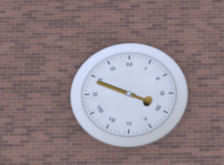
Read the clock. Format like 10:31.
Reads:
3:49
